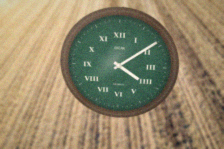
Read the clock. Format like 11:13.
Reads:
4:09
